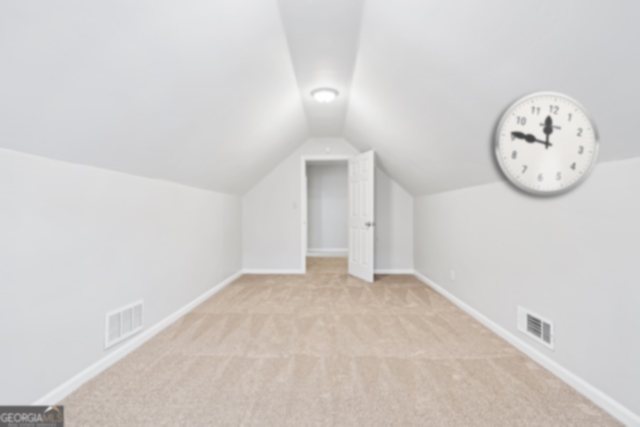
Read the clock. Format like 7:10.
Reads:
11:46
